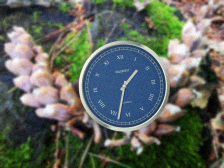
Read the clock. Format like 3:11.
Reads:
1:33
